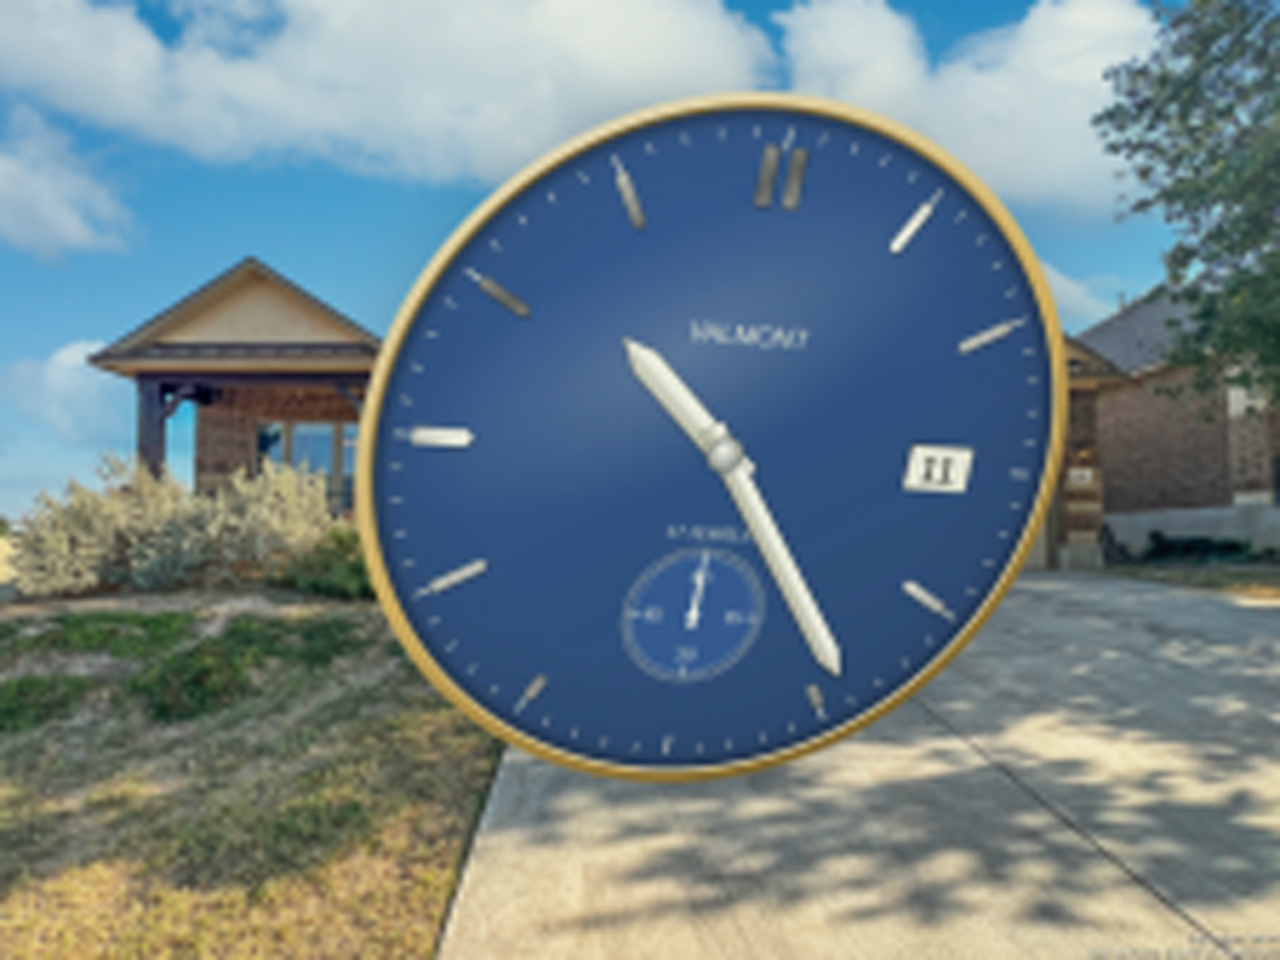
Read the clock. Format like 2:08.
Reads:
10:24
